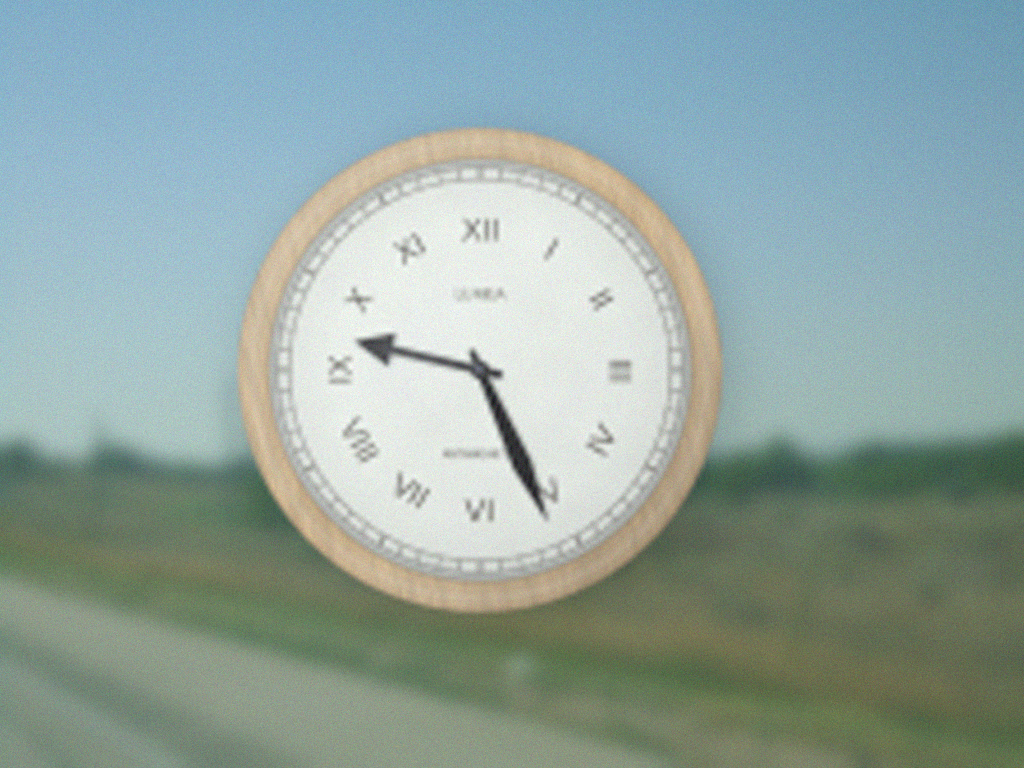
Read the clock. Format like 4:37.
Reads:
9:26
